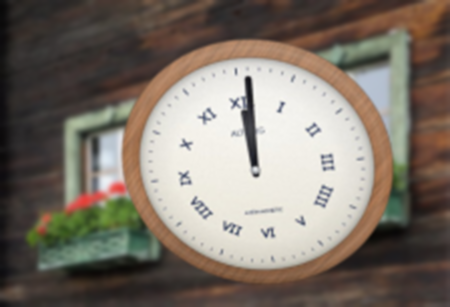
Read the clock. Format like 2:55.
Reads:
12:01
